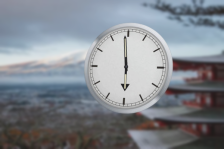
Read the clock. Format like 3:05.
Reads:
5:59
